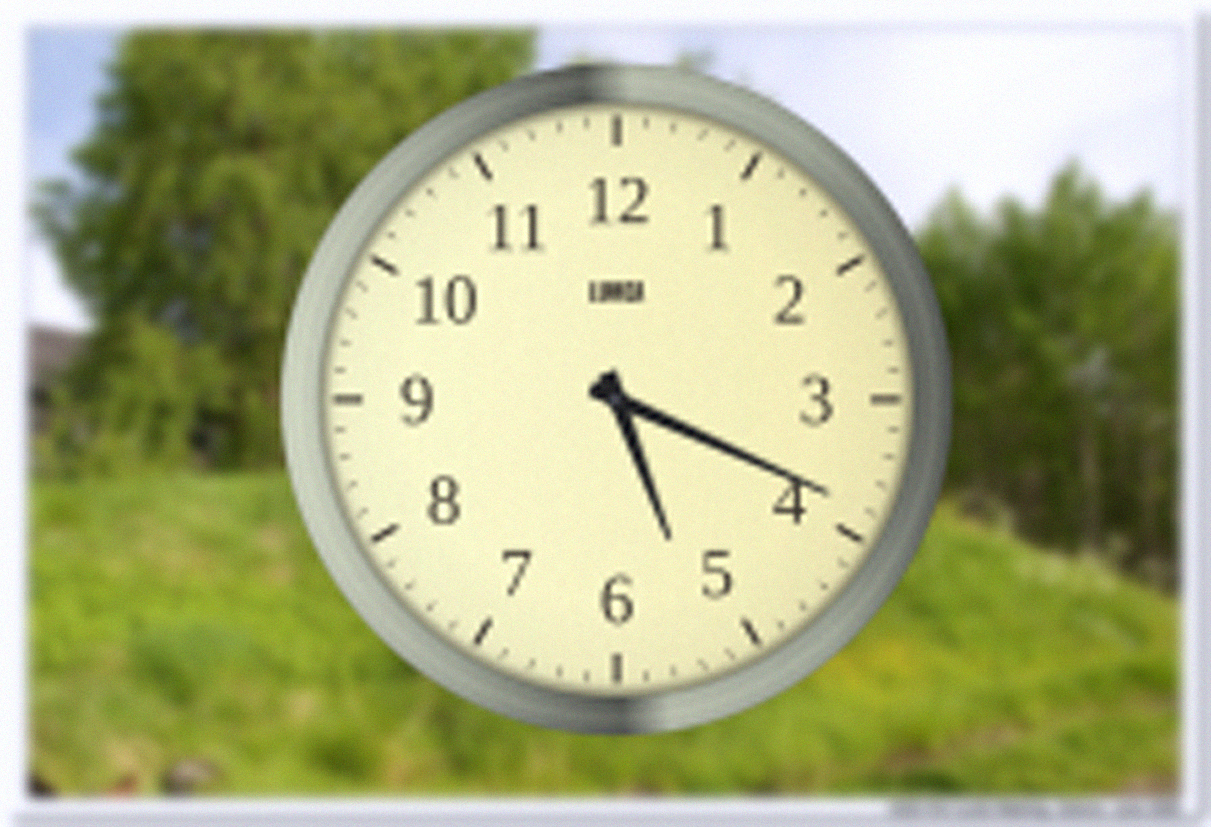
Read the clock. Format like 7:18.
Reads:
5:19
